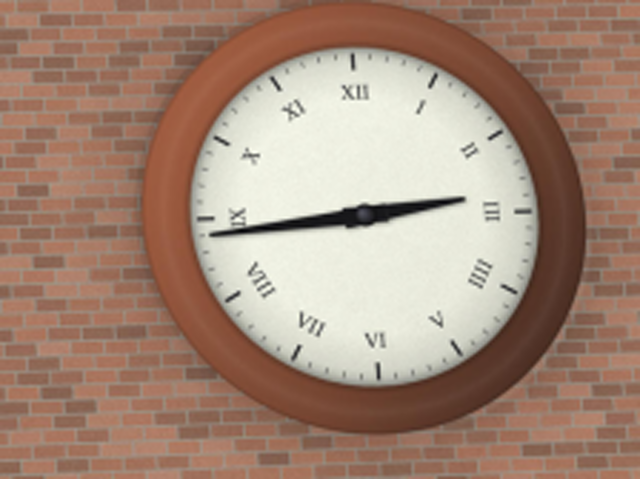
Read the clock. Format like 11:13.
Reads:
2:44
